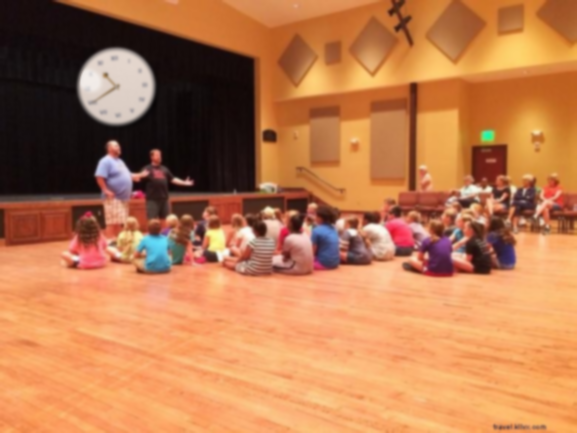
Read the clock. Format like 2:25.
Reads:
10:40
